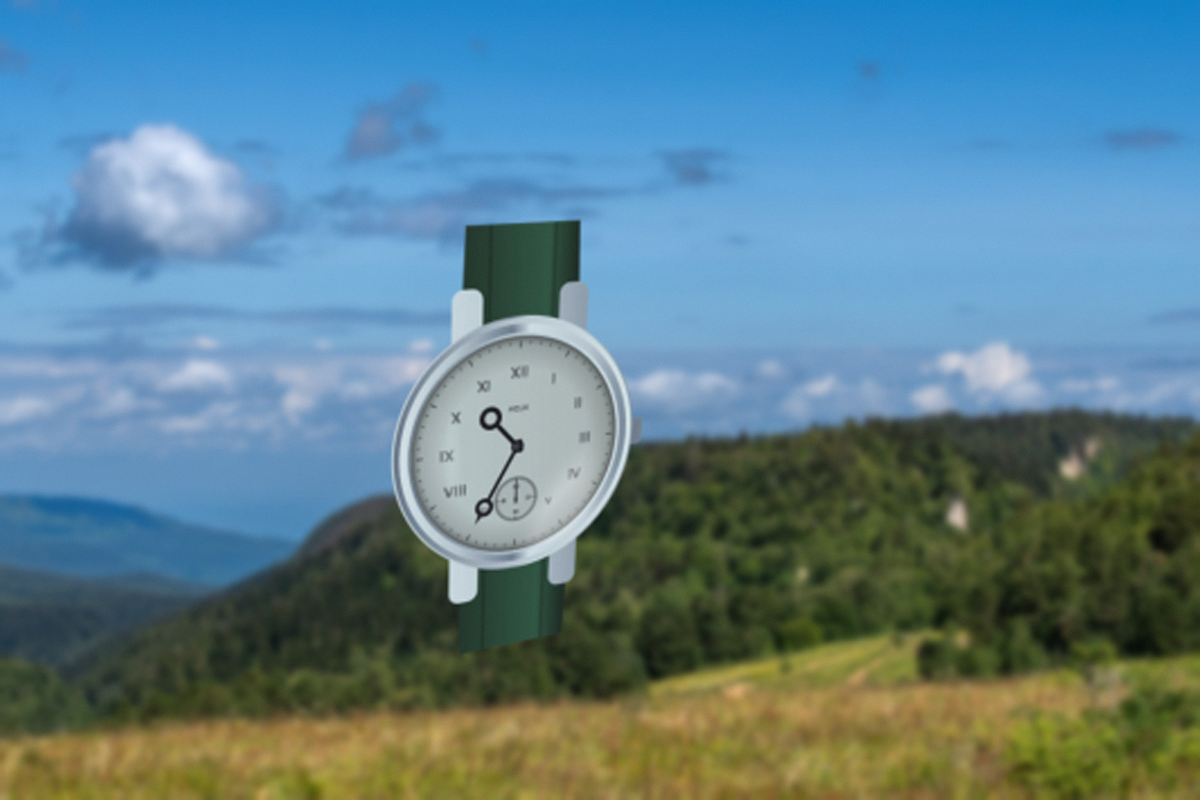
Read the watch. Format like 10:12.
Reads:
10:35
